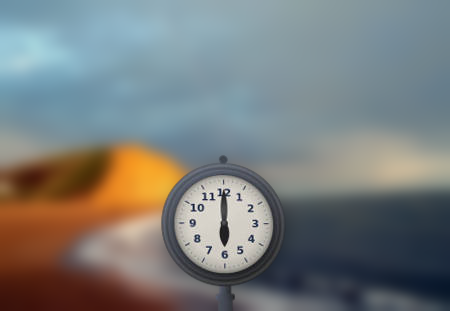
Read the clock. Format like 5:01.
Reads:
6:00
